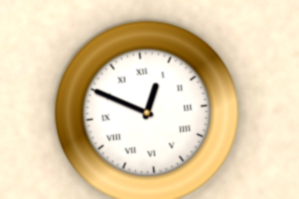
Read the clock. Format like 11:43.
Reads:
12:50
